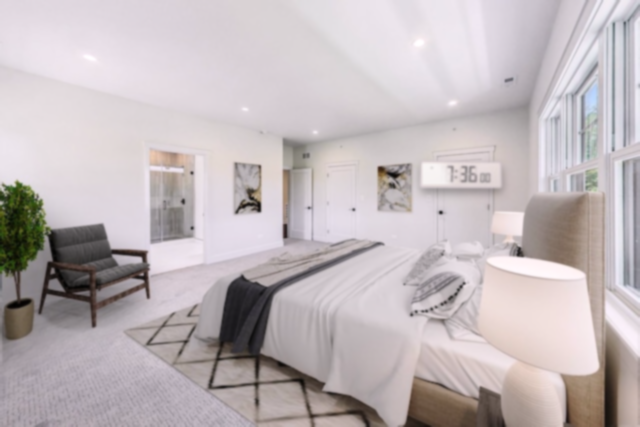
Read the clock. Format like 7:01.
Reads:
7:36
